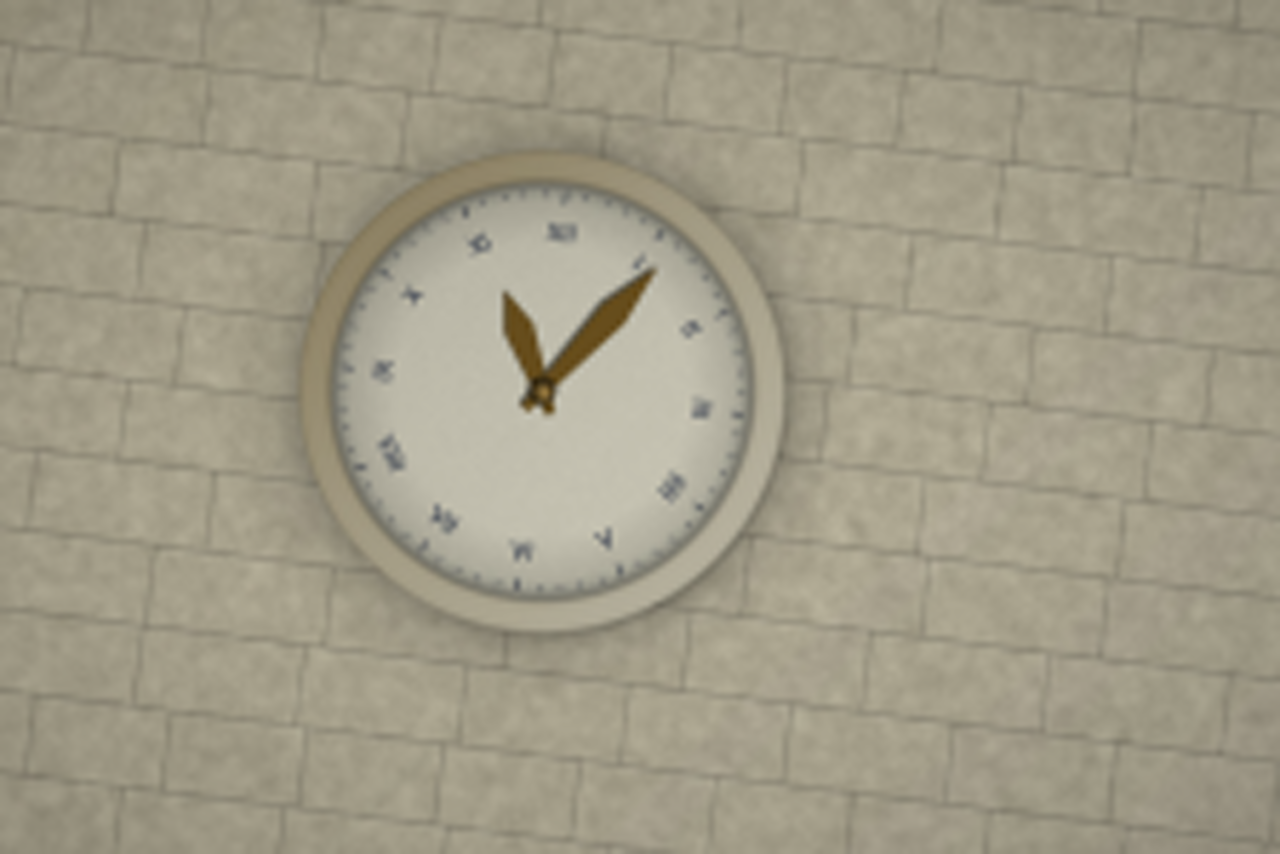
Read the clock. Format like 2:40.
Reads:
11:06
